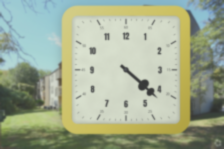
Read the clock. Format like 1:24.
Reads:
4:22
